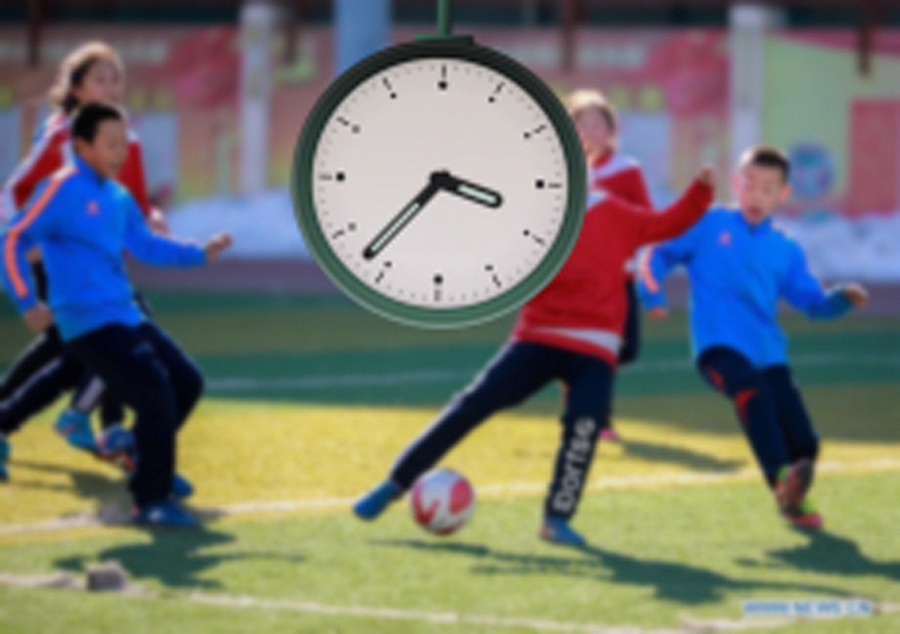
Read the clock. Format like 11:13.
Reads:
3:37
